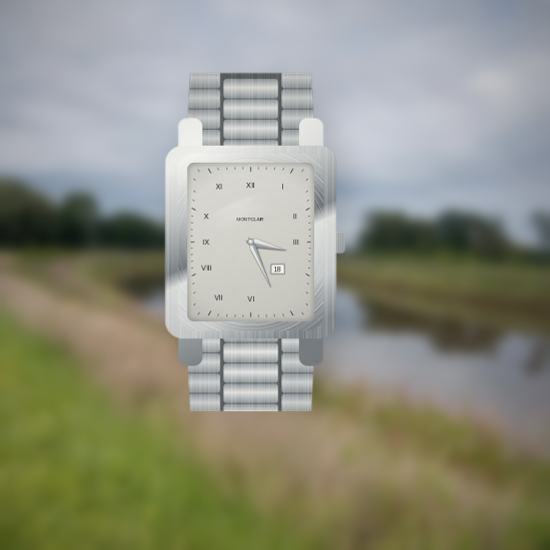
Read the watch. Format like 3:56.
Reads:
3:26
